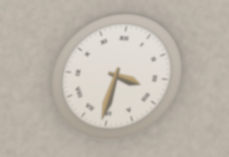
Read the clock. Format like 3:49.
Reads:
3:31
